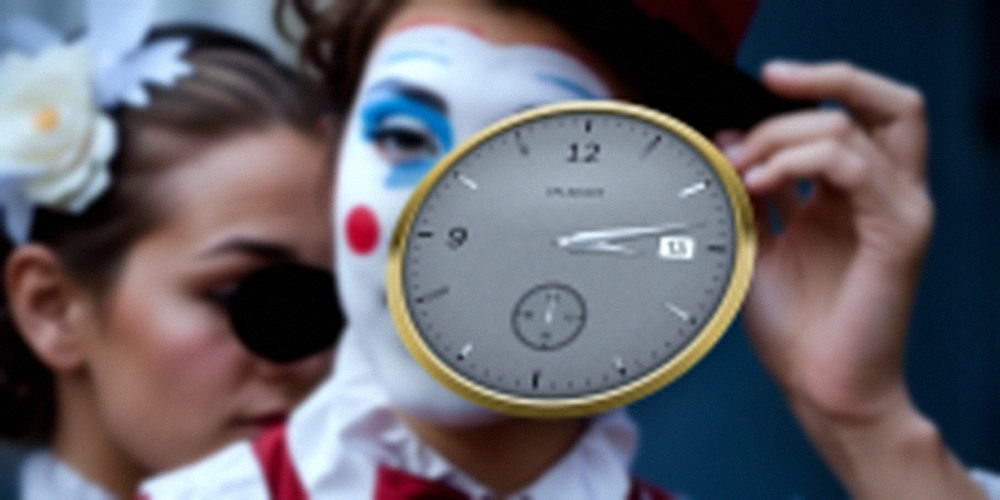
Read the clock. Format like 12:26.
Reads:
3:13
